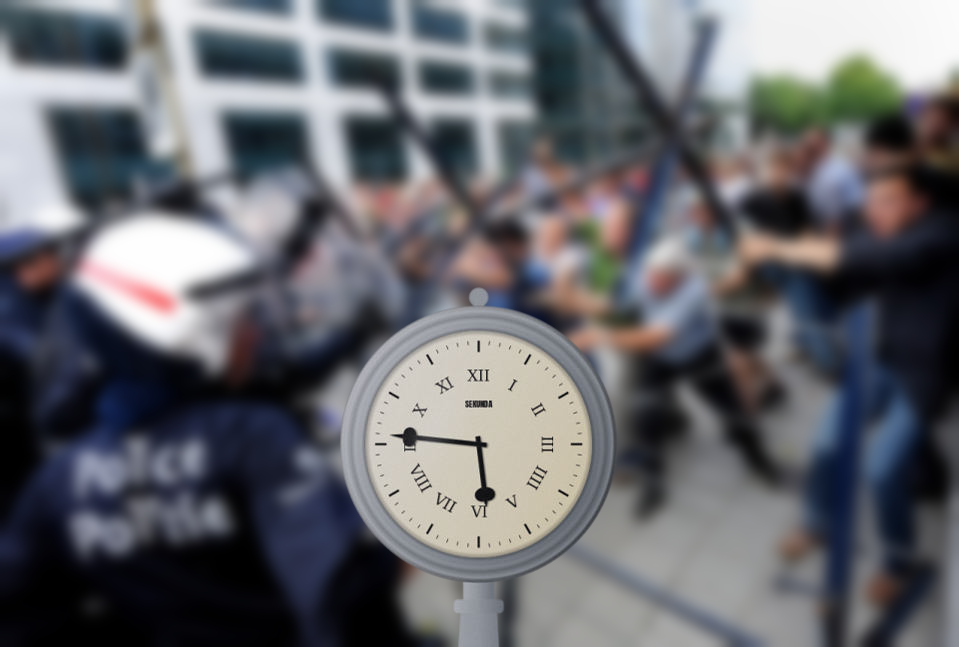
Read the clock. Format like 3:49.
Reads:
5:46
